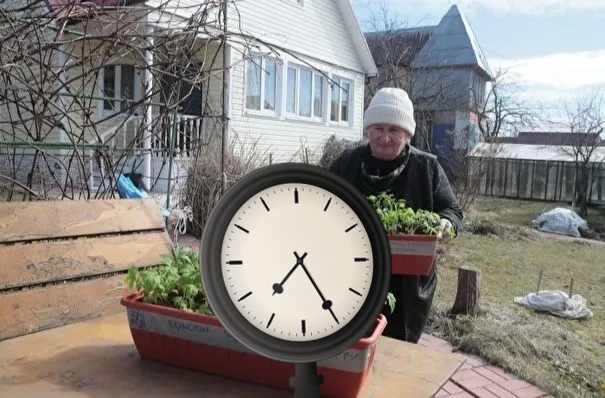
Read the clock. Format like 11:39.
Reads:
7:25
